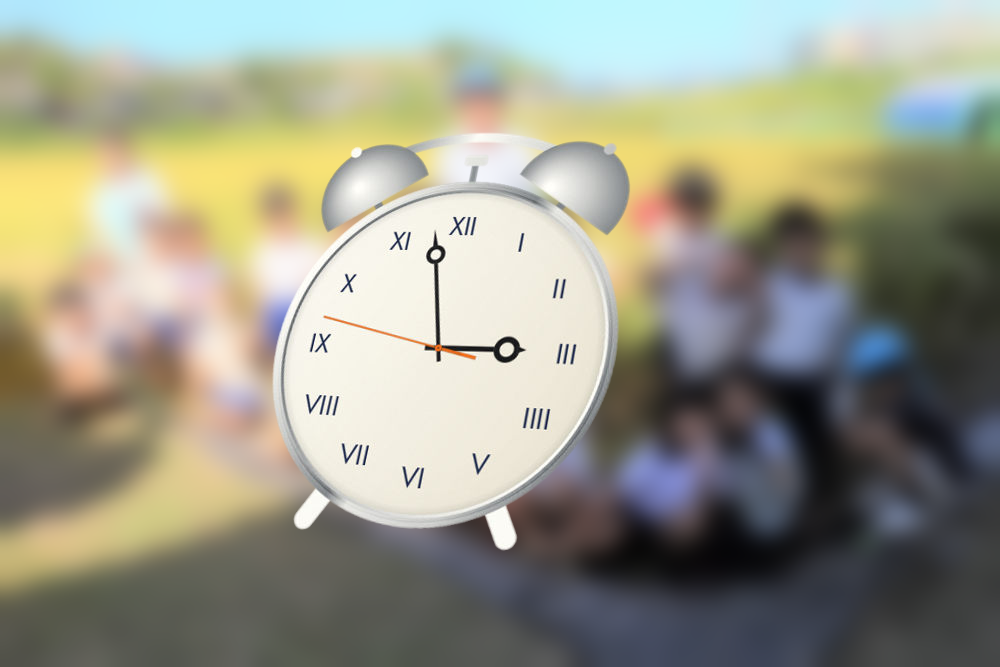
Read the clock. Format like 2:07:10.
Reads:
2:57:47
